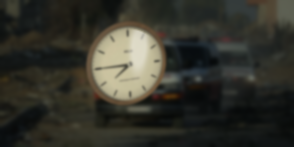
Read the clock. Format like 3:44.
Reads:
7:45
